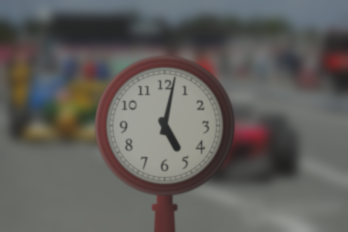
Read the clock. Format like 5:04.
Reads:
5:02
